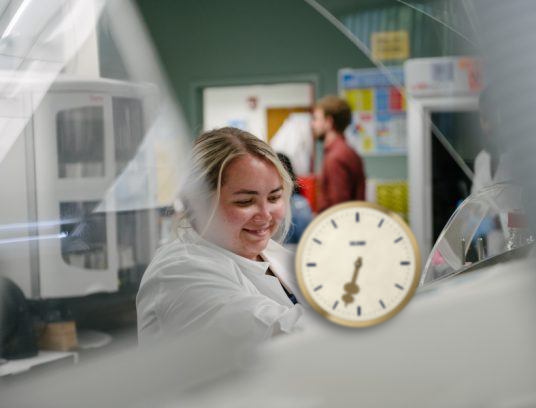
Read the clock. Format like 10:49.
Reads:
6:33
